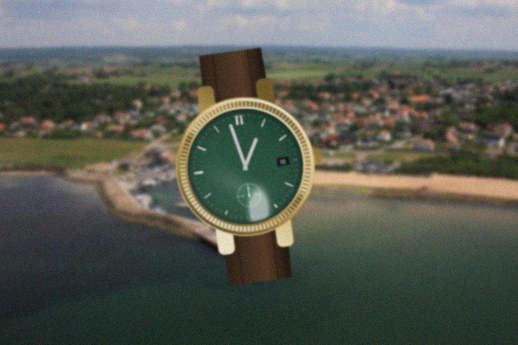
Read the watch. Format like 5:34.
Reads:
12:58
